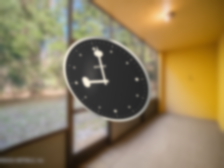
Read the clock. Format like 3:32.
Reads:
9:01
